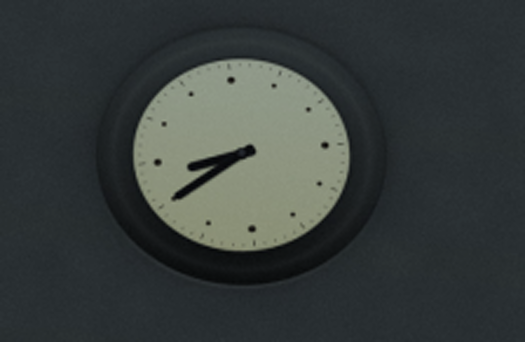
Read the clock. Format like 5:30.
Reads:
8:40
